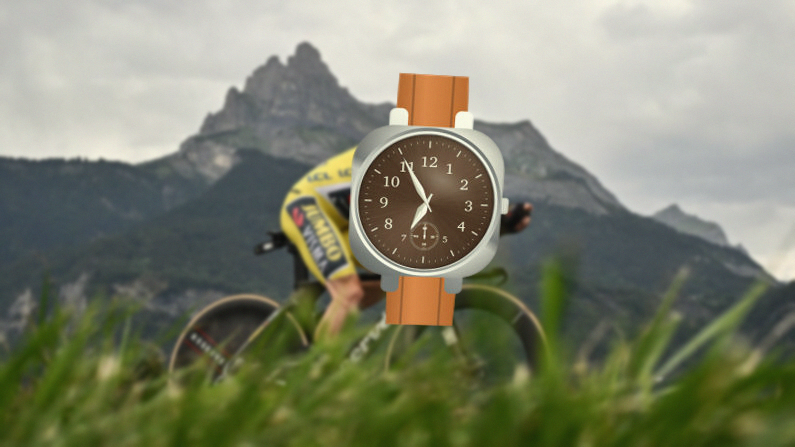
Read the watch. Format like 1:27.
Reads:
6:55
